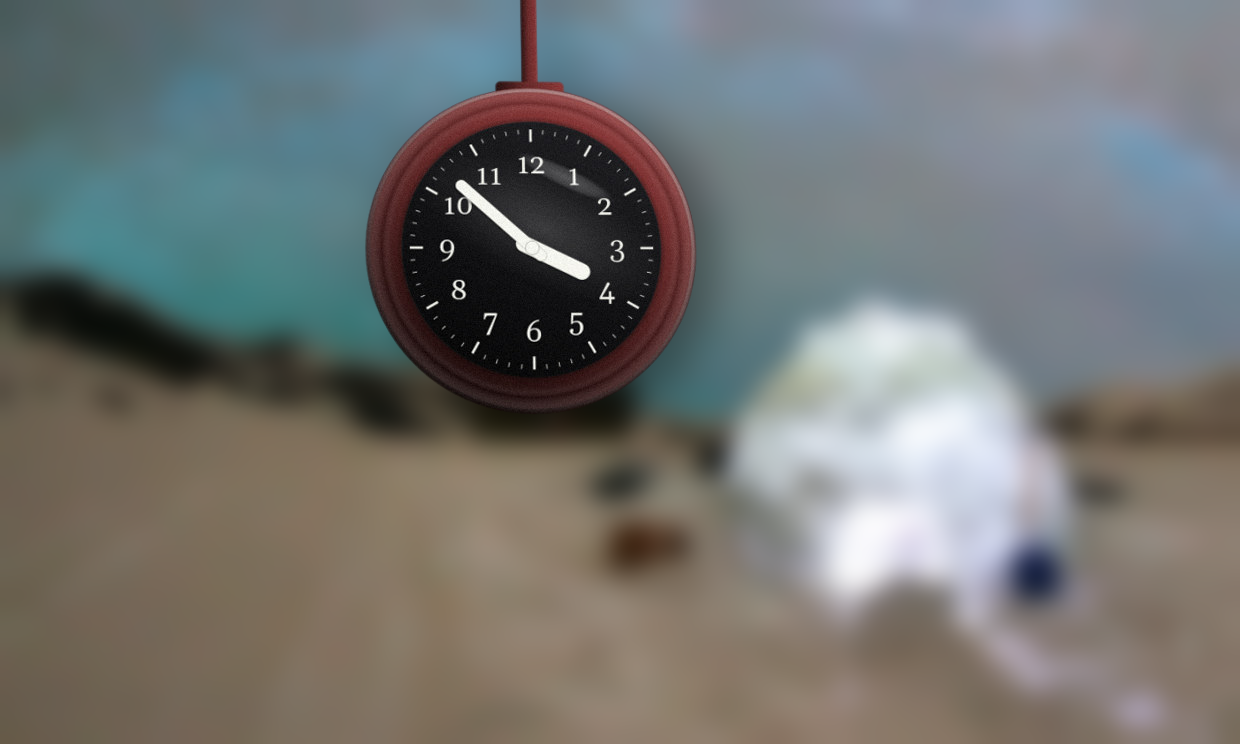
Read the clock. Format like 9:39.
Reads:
3:52
